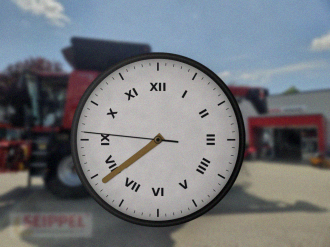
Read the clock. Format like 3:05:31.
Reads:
7:38:46
